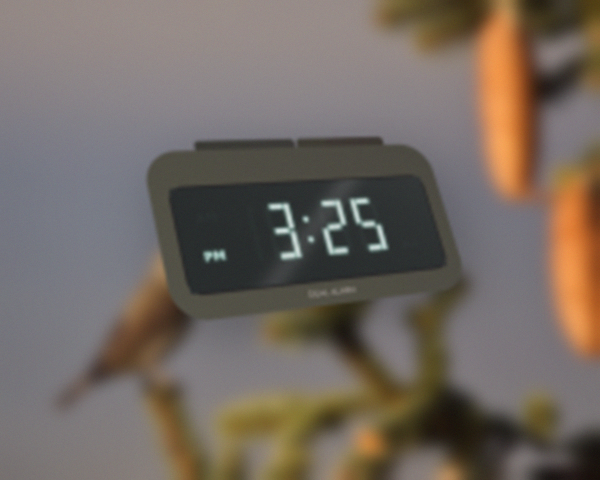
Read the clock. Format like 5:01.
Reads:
3:25
